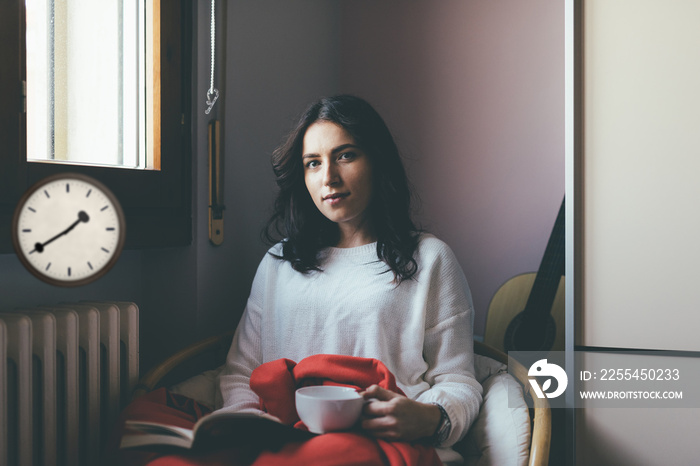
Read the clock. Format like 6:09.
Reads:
1:40
